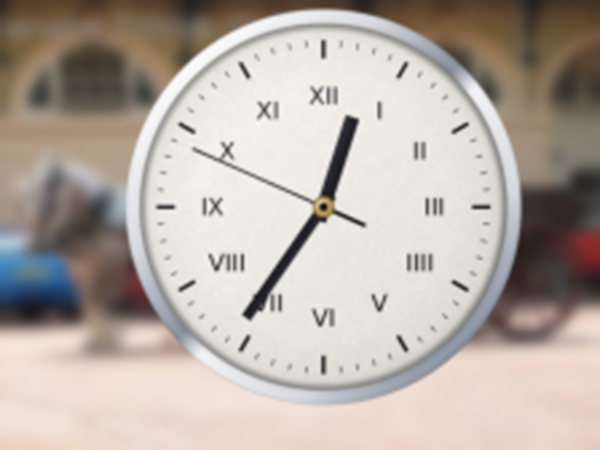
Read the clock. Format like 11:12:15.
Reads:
12:35:49
